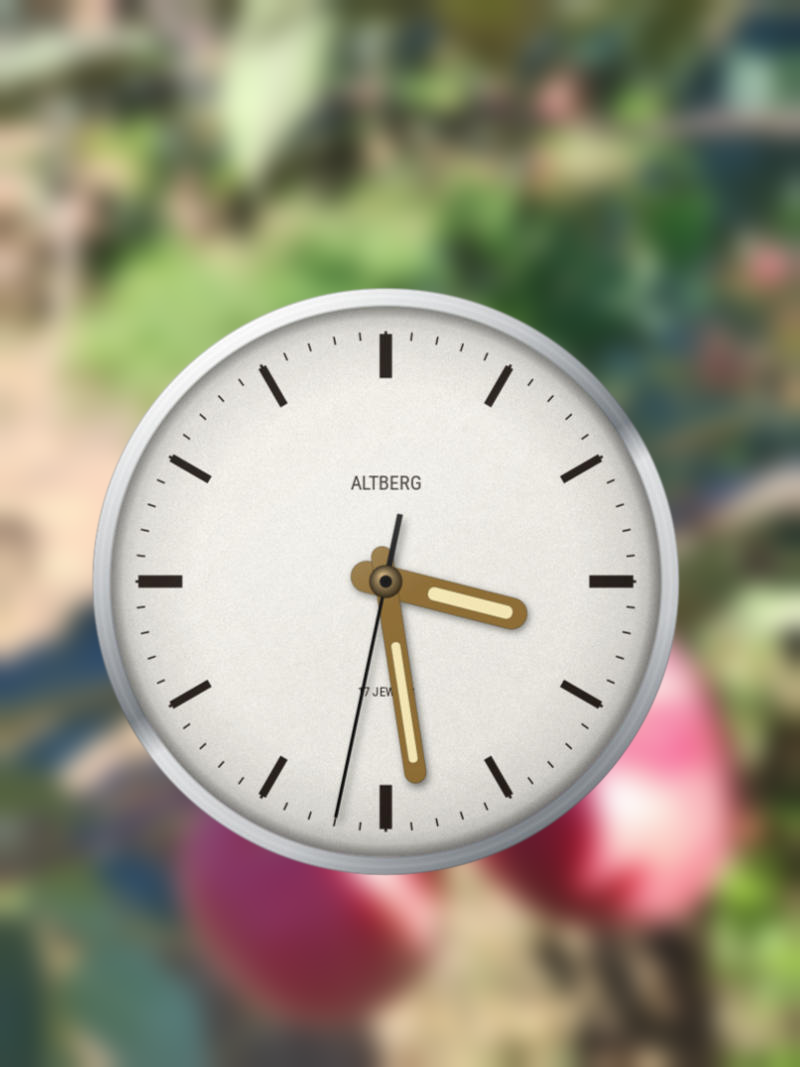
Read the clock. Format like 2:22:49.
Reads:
3:28:32
